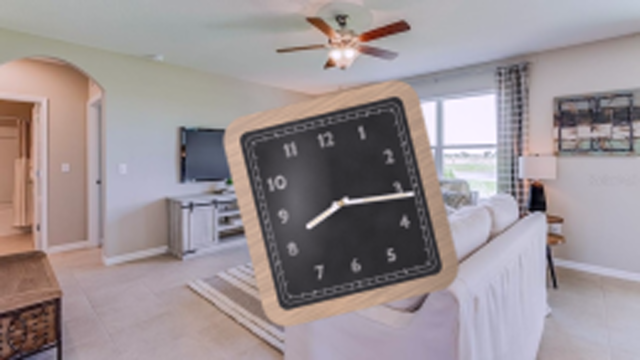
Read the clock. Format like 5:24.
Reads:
8:16
